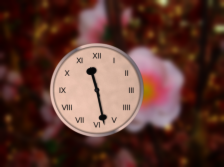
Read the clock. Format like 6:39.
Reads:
11:28
